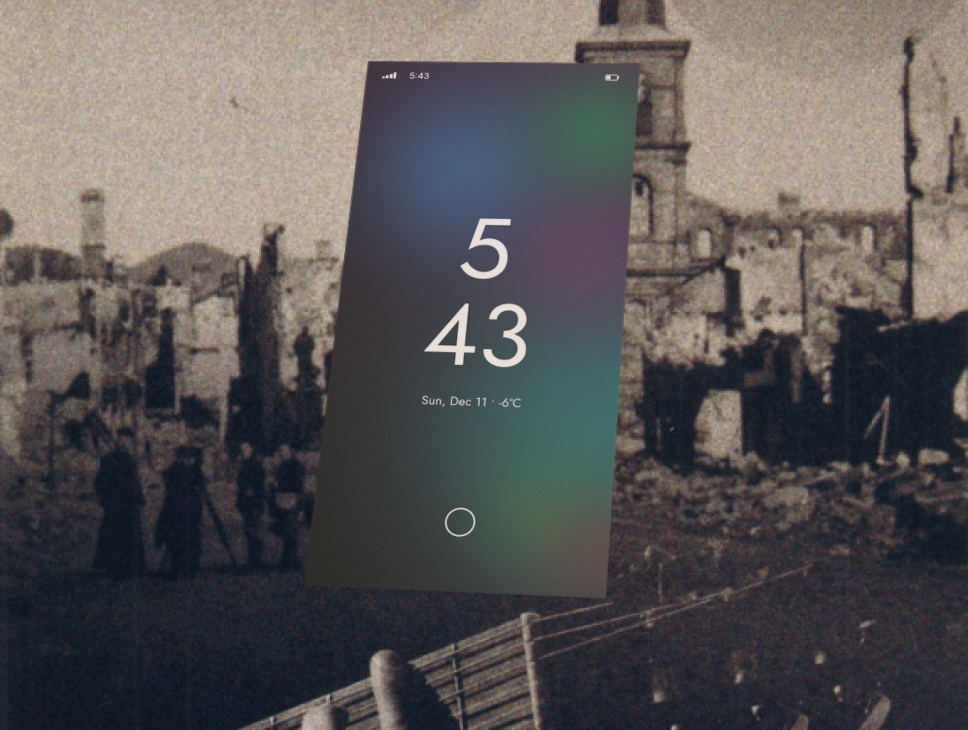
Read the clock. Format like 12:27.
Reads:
5:43
